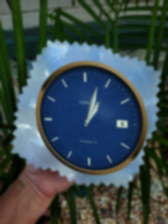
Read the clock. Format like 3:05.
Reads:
1:03
